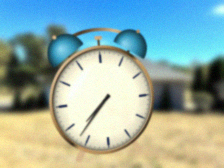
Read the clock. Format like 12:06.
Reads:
7:37
